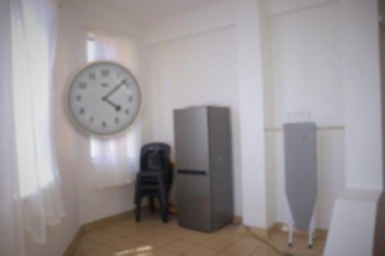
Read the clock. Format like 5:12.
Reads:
4:08
